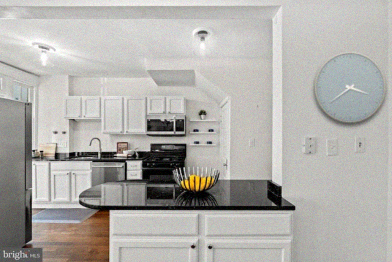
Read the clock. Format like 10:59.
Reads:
3:39
